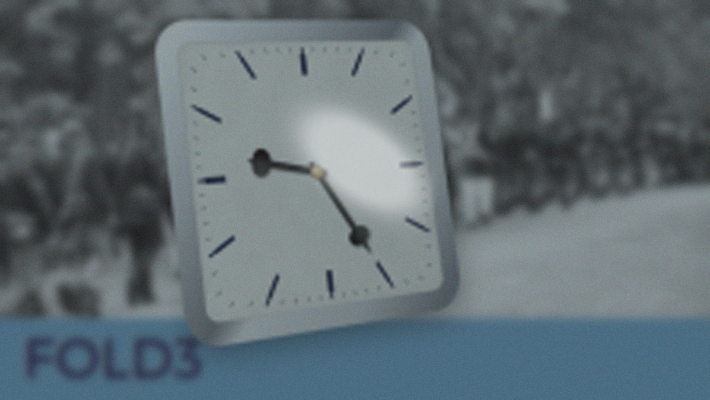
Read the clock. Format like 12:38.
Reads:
9:25
